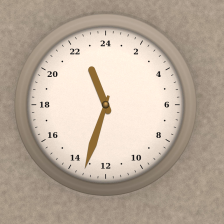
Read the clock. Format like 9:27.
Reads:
22:33
